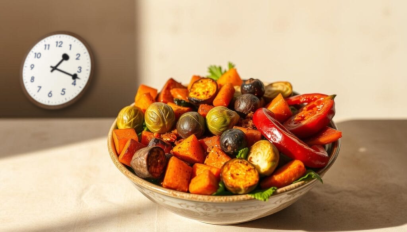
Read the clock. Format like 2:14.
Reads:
1:18
